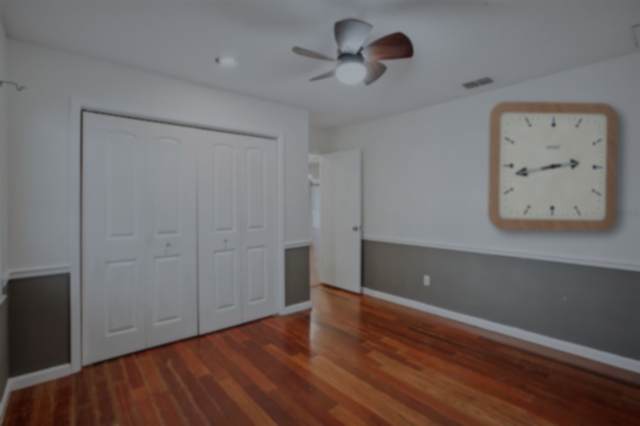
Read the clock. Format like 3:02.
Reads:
2:43
